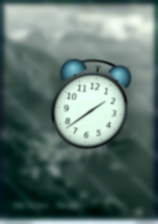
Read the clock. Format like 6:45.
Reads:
1:38
